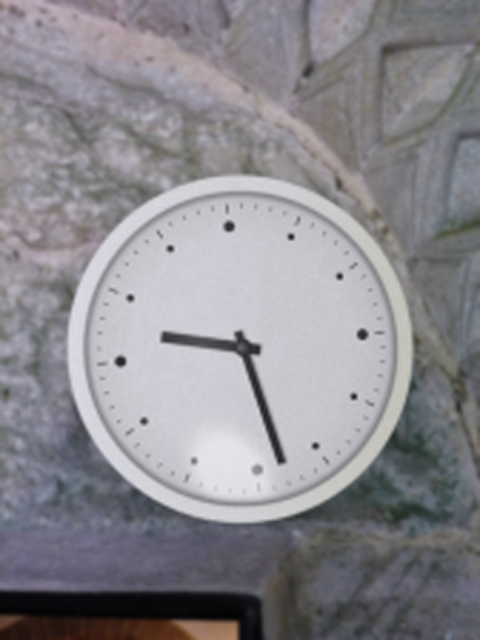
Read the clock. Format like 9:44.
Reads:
9:28
